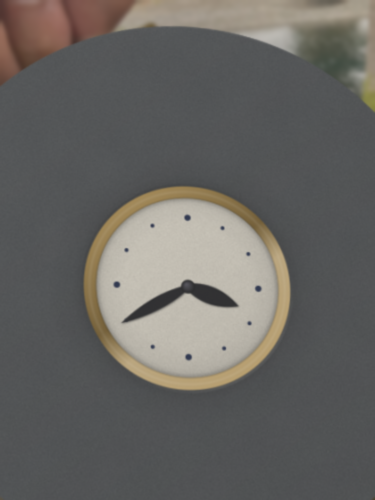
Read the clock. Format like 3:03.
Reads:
3:40
